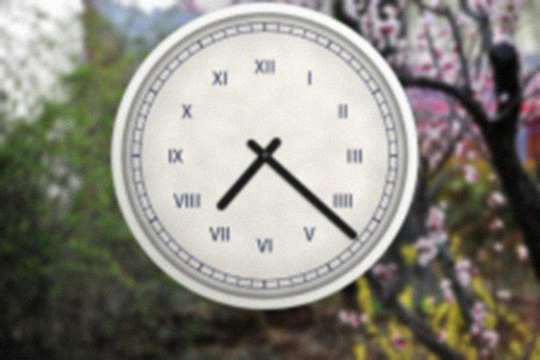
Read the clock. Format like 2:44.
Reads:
7:22
